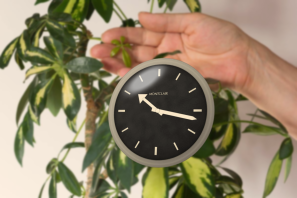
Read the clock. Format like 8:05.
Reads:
10:17
